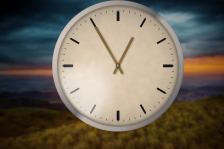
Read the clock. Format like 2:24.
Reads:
12:55
